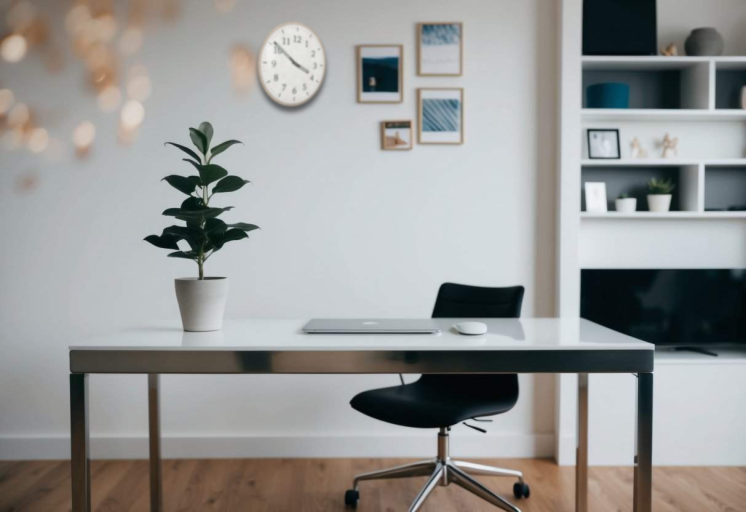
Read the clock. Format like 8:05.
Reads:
3:51
